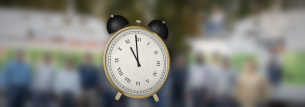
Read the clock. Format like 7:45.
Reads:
10:59
